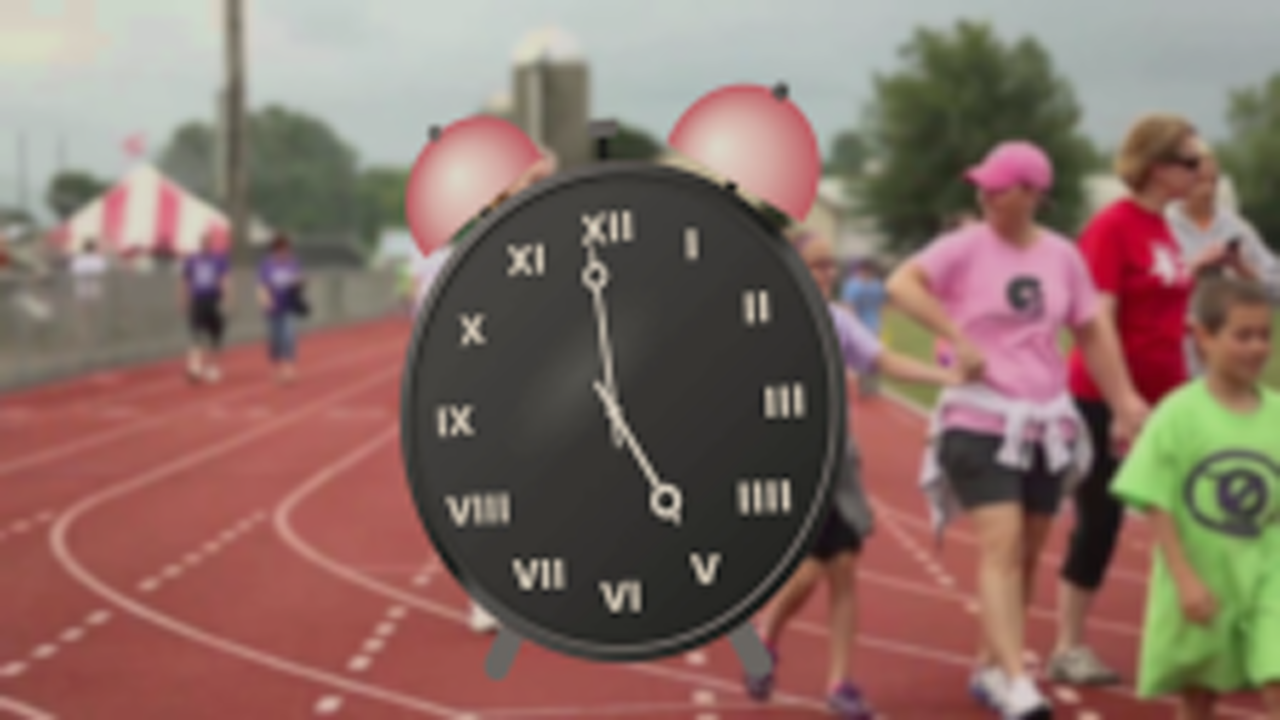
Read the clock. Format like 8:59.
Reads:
4:59
